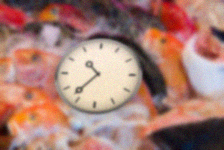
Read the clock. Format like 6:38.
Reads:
10:37
